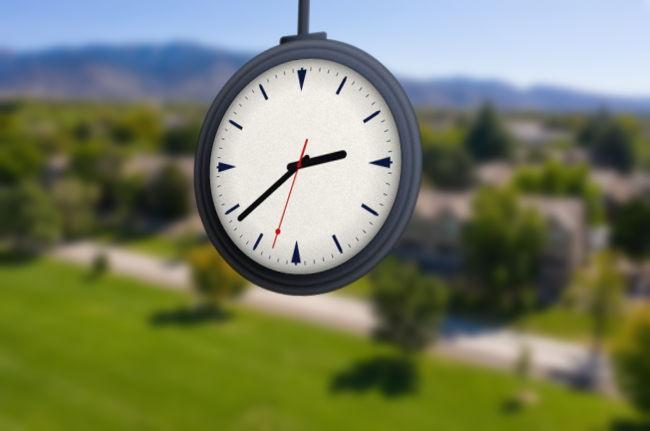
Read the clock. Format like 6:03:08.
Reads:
2:38:33
